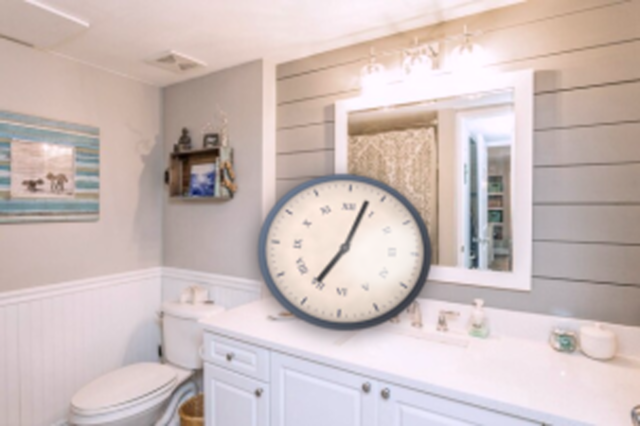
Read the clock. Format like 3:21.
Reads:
7:03
